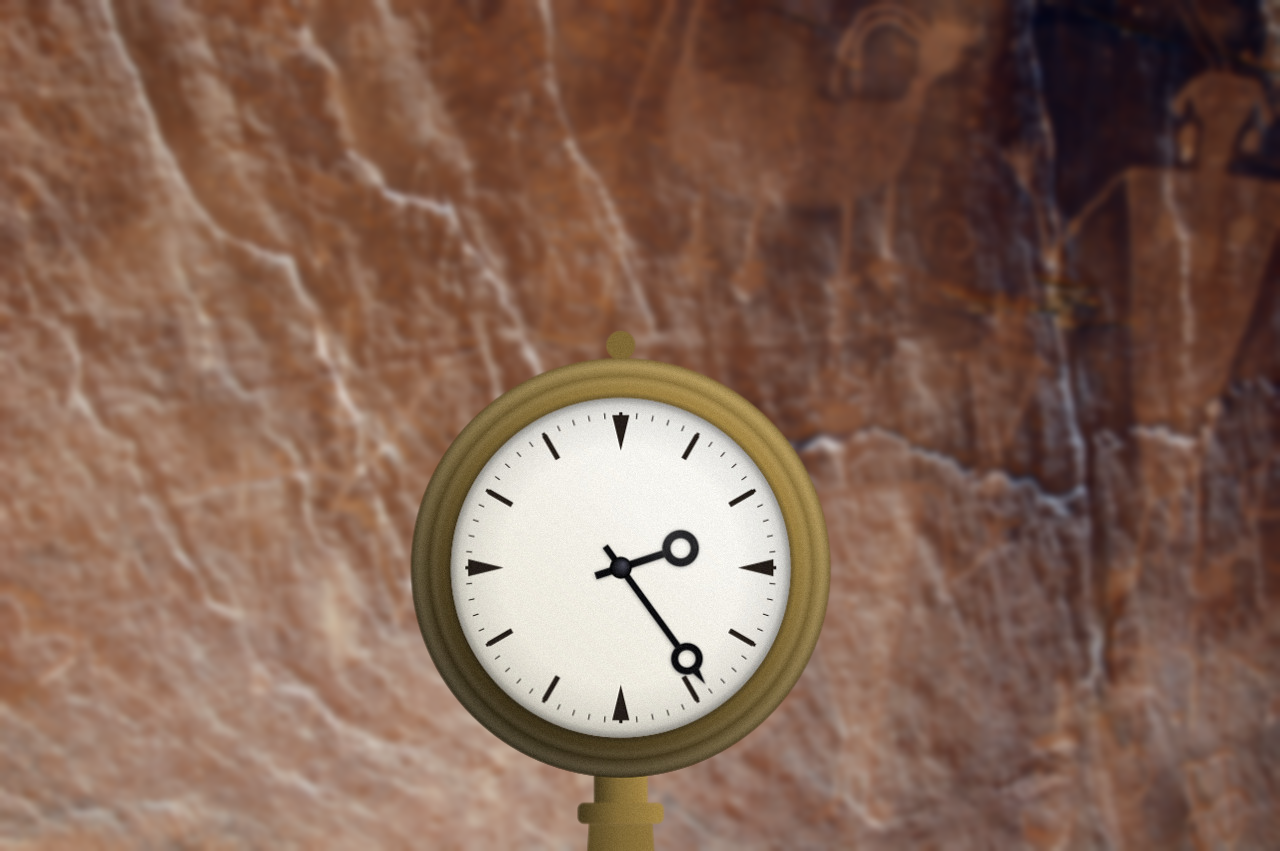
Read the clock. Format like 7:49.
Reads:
2:24
